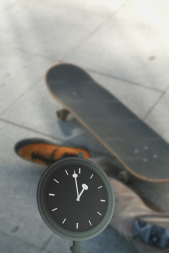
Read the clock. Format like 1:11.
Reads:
12:58
